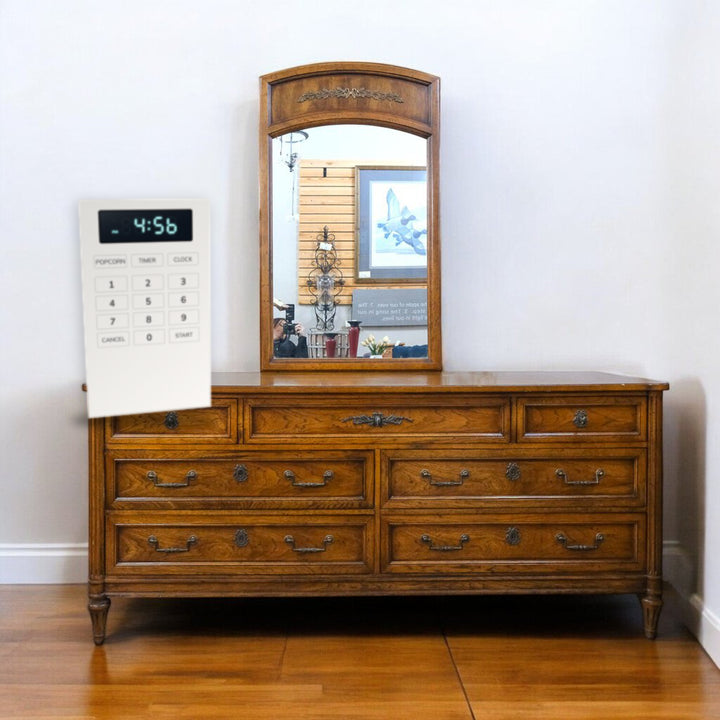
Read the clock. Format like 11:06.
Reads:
4:56
